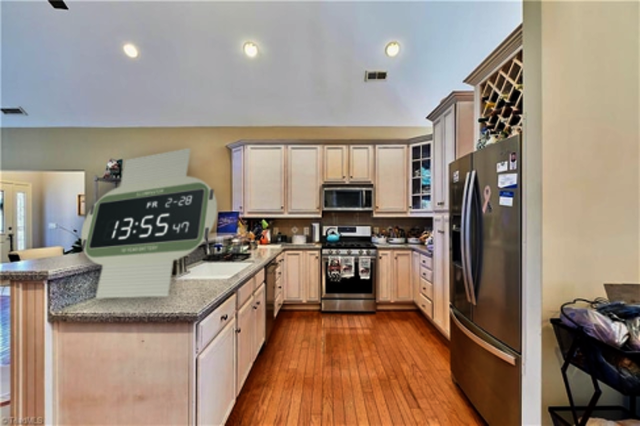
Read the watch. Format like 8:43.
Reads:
13:55
